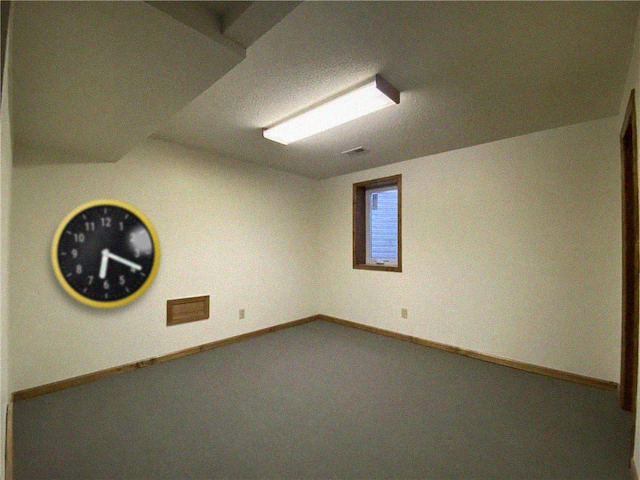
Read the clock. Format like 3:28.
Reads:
6:19
